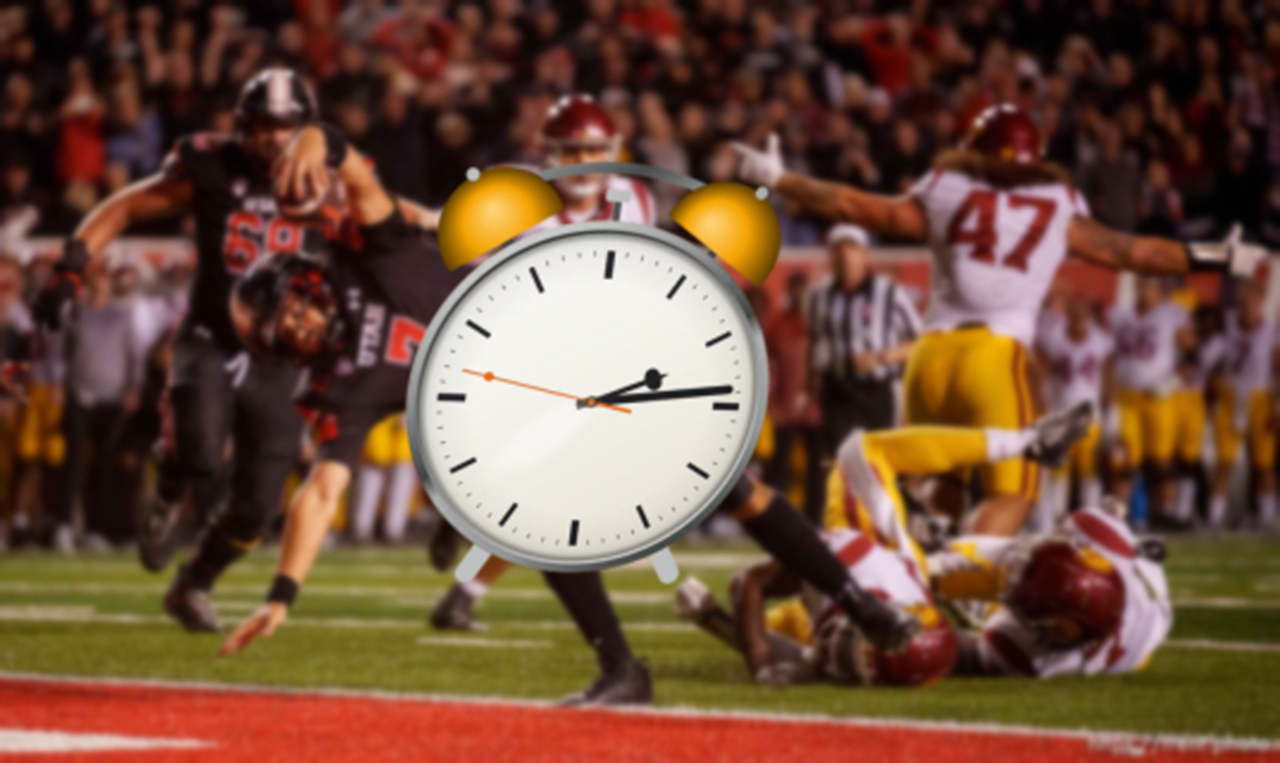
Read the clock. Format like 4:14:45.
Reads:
2:13:47
